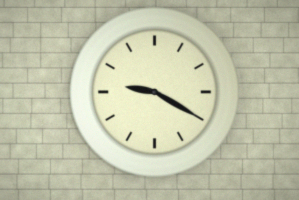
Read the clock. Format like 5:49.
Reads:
9:20
